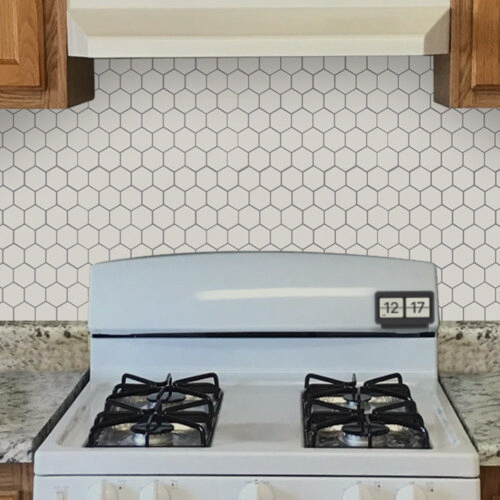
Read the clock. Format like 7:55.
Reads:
12:17
